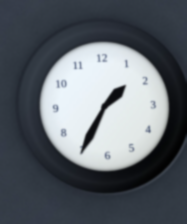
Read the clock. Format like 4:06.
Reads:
1:35
